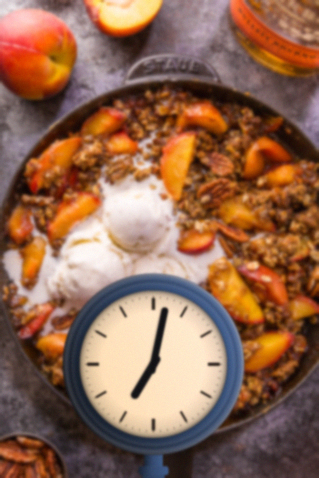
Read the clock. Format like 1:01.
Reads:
7:02
